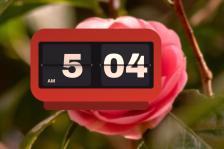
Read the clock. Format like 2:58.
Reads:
5:04
